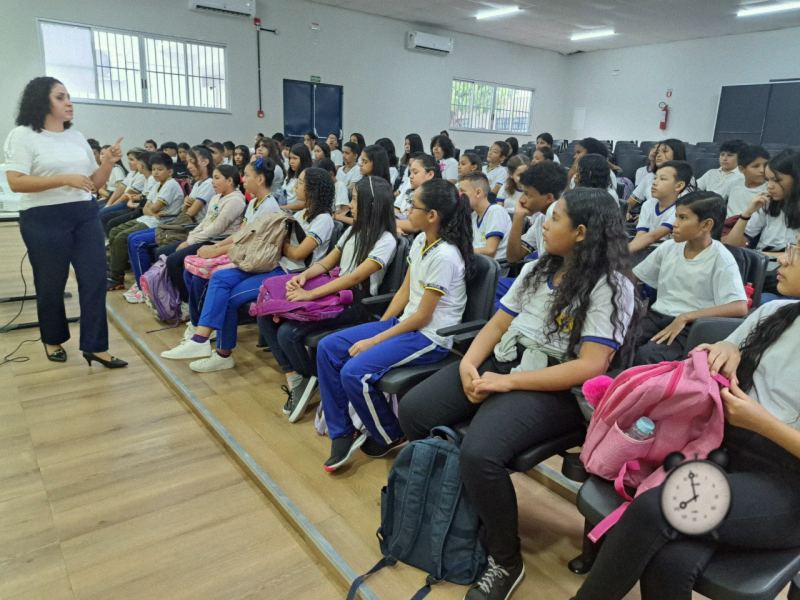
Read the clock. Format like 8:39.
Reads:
7:58
